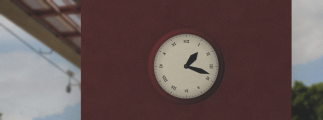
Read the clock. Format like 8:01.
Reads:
1:18
